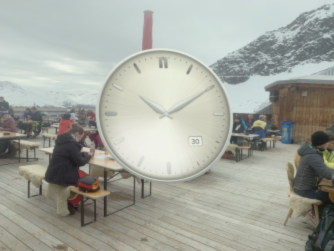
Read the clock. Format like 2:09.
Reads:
10:10
